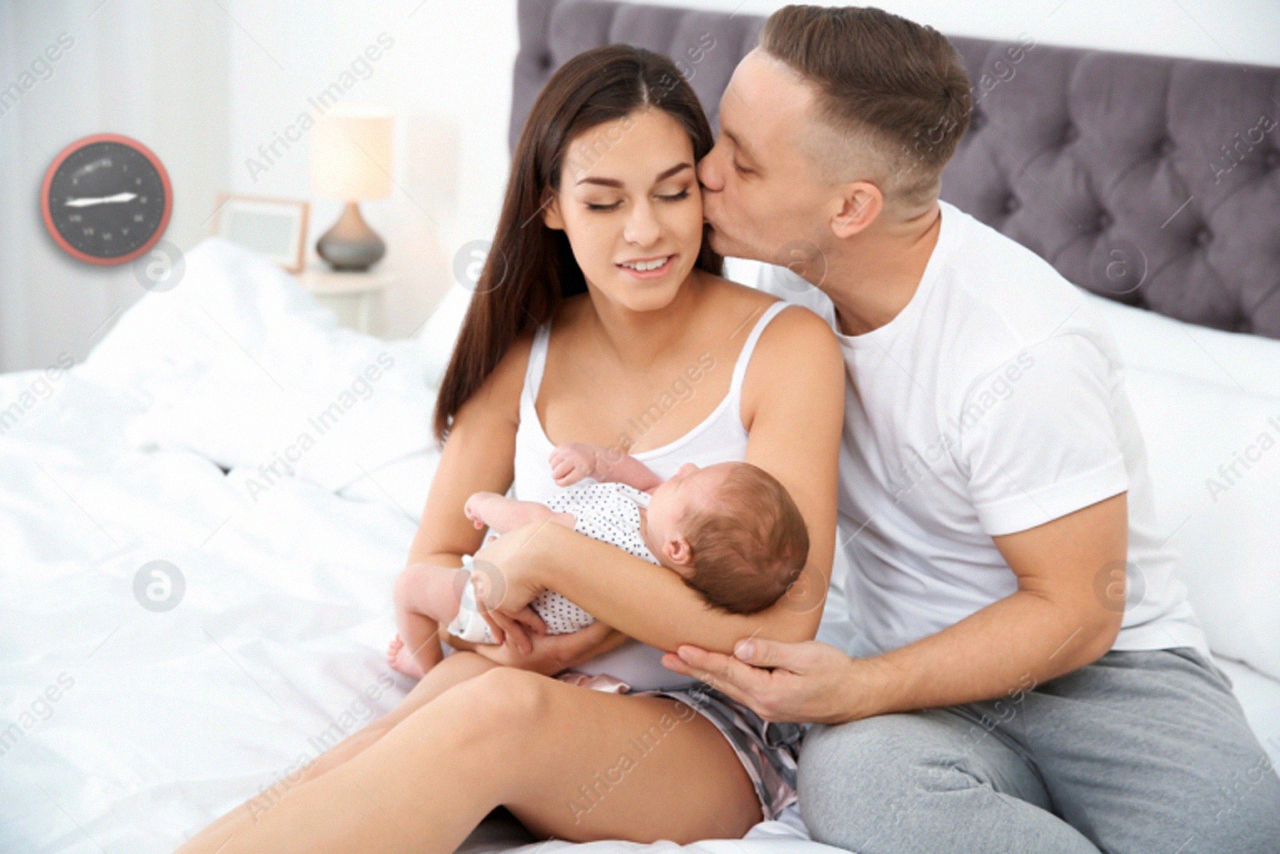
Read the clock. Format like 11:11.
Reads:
2:44
